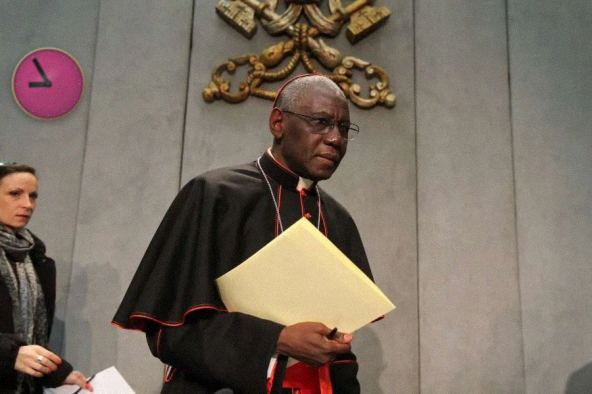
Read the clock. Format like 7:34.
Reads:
8:55
